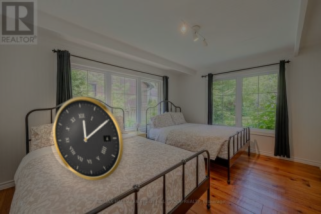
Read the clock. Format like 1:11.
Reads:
12:10
